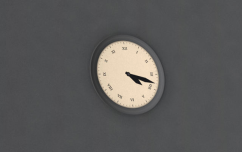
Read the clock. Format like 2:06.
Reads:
4:18
